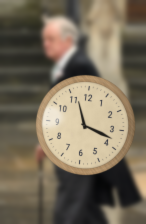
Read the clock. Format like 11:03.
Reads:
11:18
